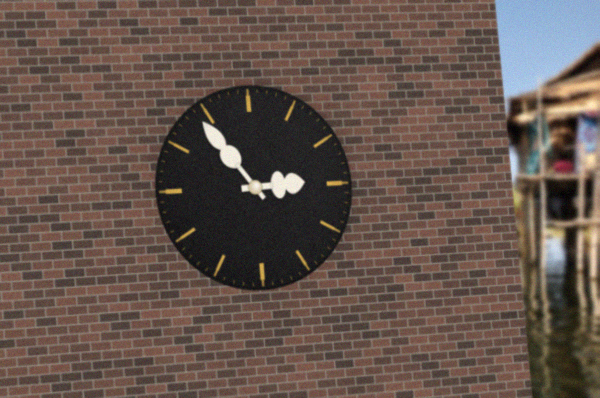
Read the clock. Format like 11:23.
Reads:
2:54
